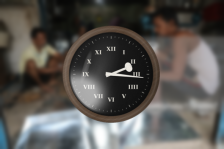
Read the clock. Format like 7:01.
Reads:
2:16
